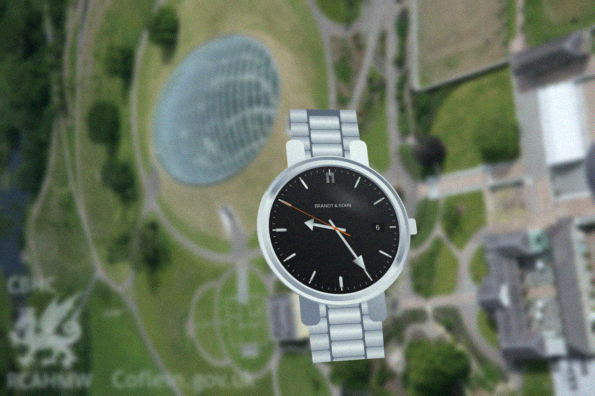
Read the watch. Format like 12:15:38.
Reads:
9:24:50
